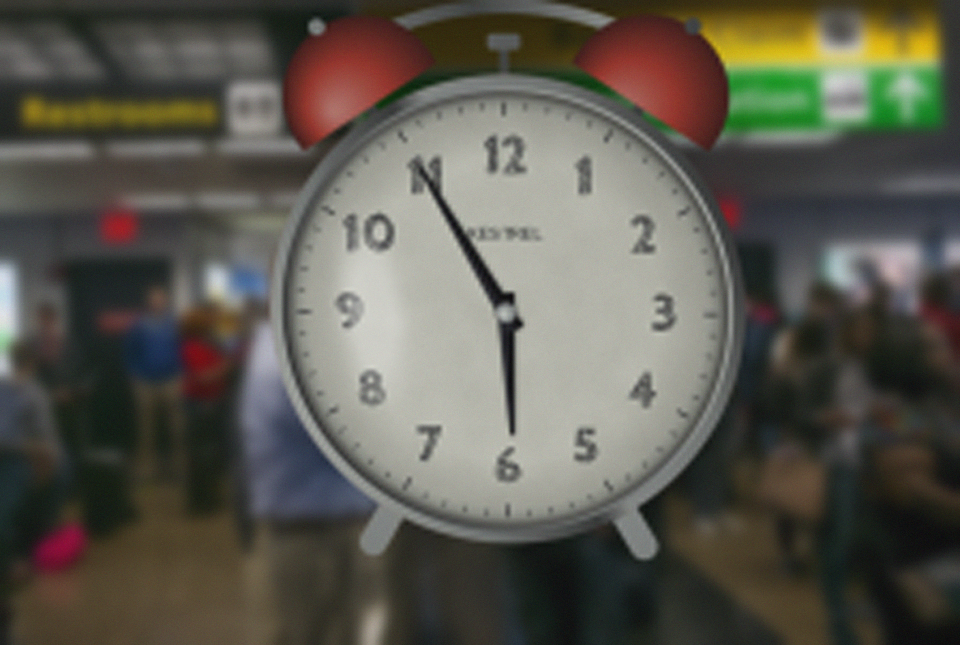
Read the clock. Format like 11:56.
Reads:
5:55
